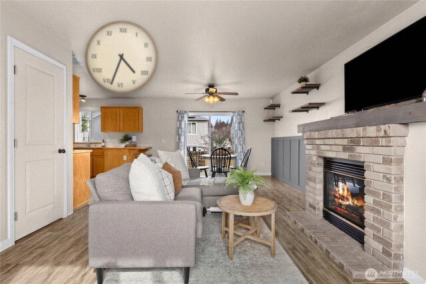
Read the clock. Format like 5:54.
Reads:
4:33
